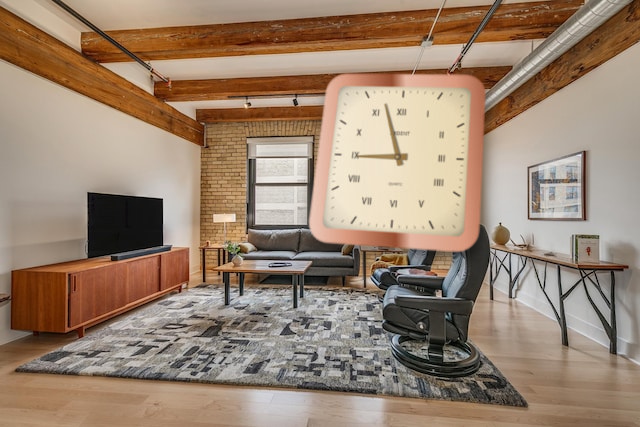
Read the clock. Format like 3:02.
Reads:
8:57
